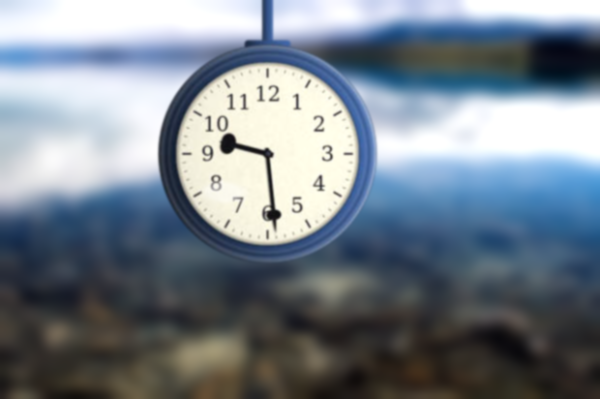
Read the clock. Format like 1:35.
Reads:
9:29
